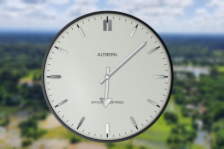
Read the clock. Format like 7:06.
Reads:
6:08
